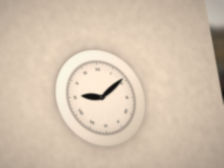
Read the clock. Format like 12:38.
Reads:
9:09
